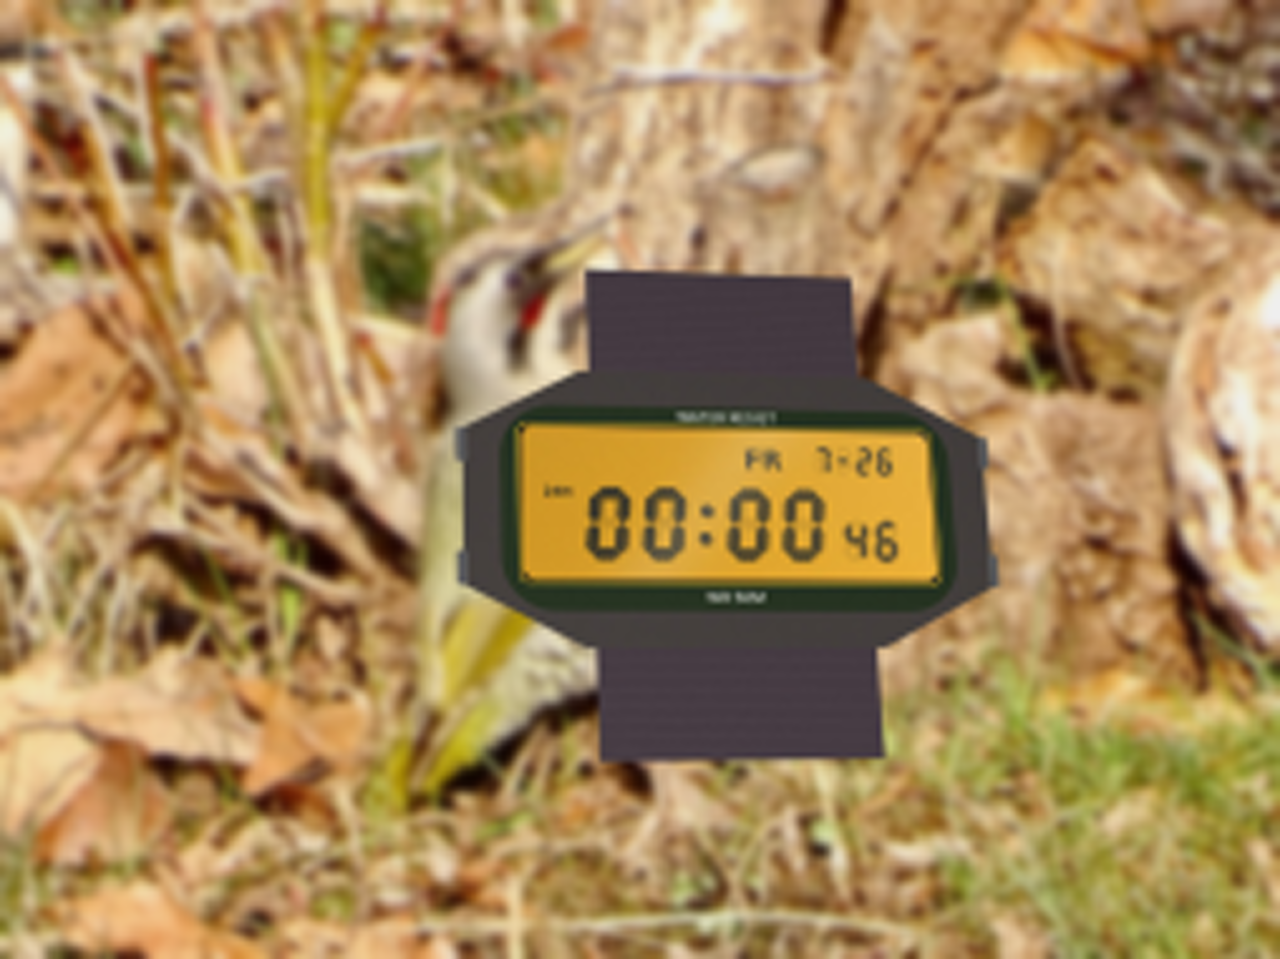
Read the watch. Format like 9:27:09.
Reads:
0:00:46
